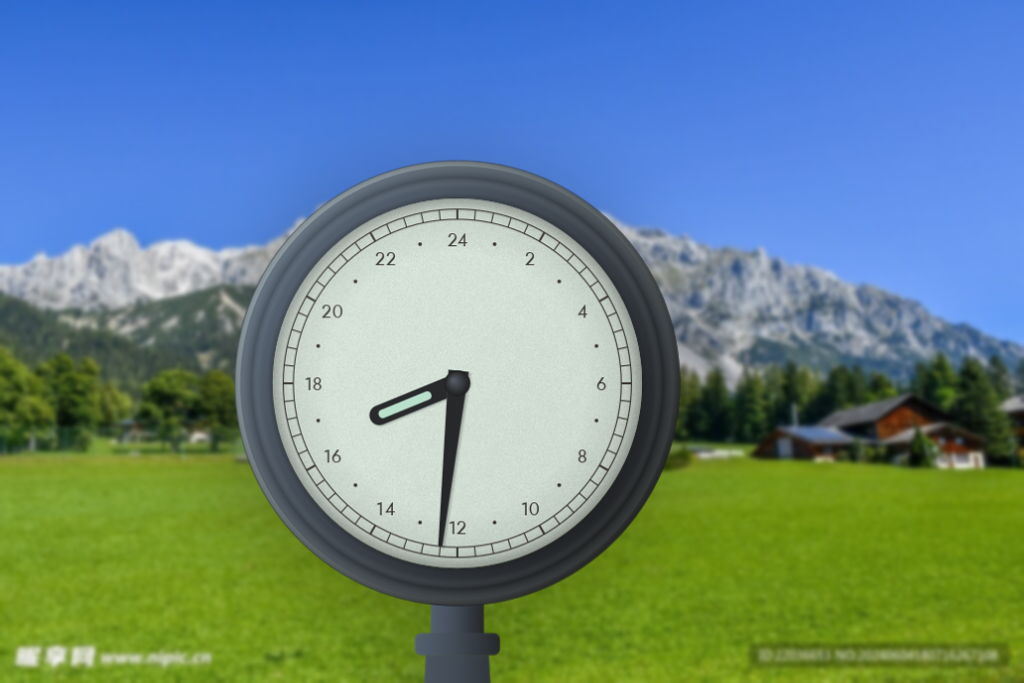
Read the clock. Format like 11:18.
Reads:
16:31
